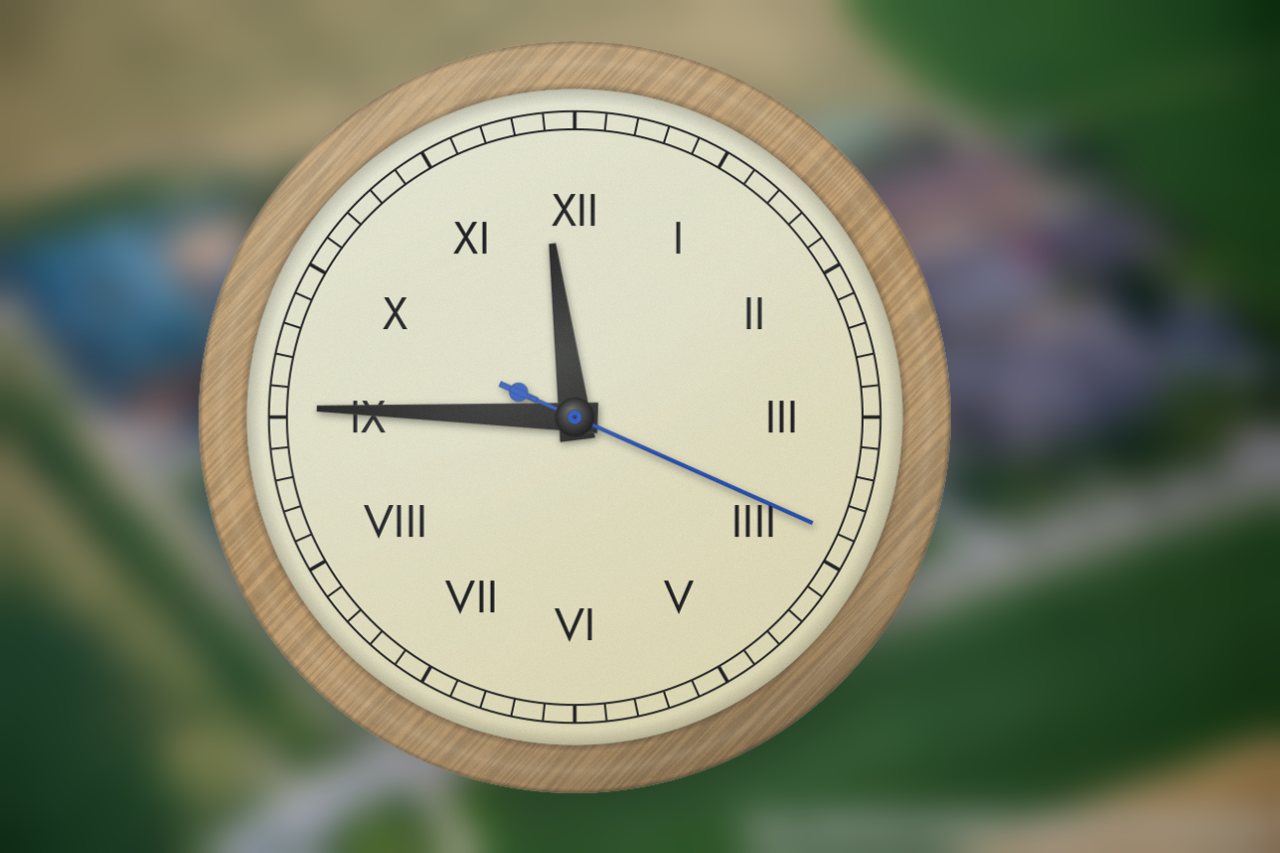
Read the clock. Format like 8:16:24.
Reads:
11:45:19
